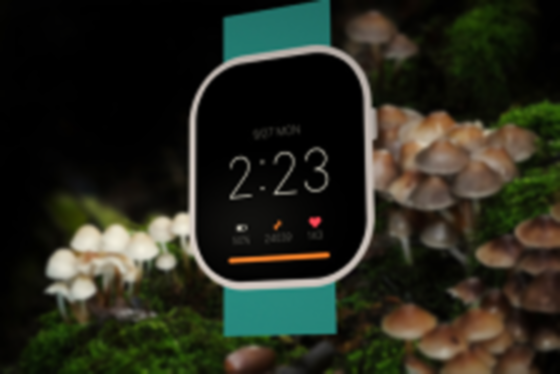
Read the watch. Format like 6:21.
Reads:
2:23
